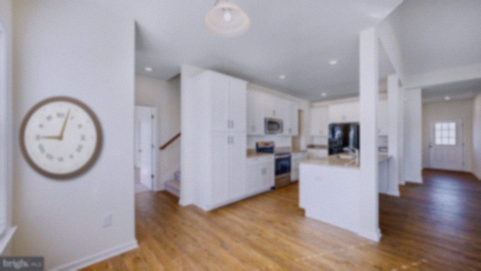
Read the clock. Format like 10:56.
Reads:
9:03
